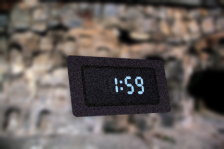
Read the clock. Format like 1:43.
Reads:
1:59
